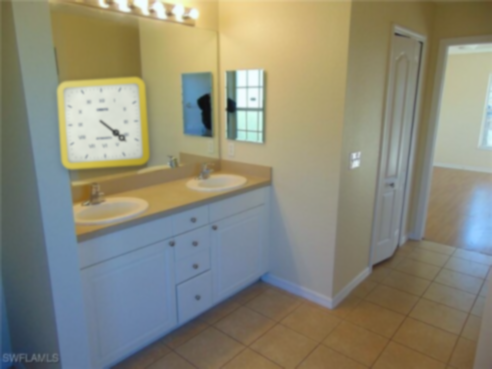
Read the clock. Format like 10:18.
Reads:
4:22
